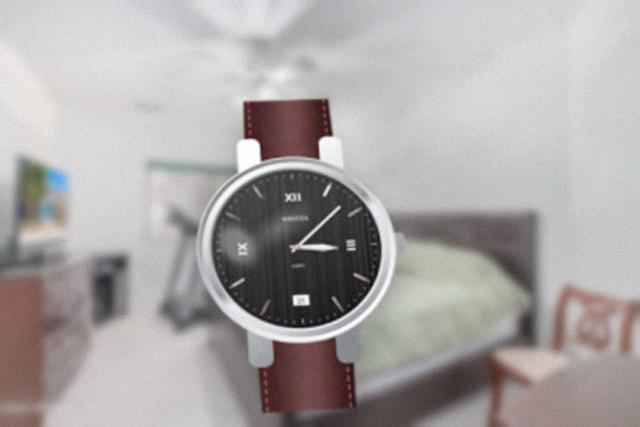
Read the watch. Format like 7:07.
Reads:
3:08
